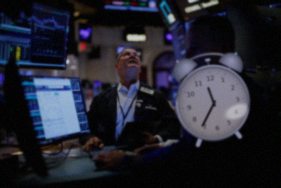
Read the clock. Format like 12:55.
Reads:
11:36
